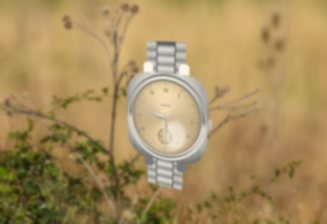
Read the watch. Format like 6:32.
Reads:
9:30
